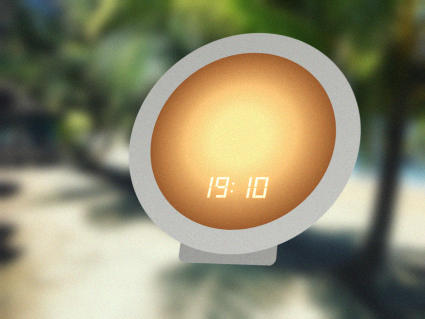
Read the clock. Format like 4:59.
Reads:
19:10
